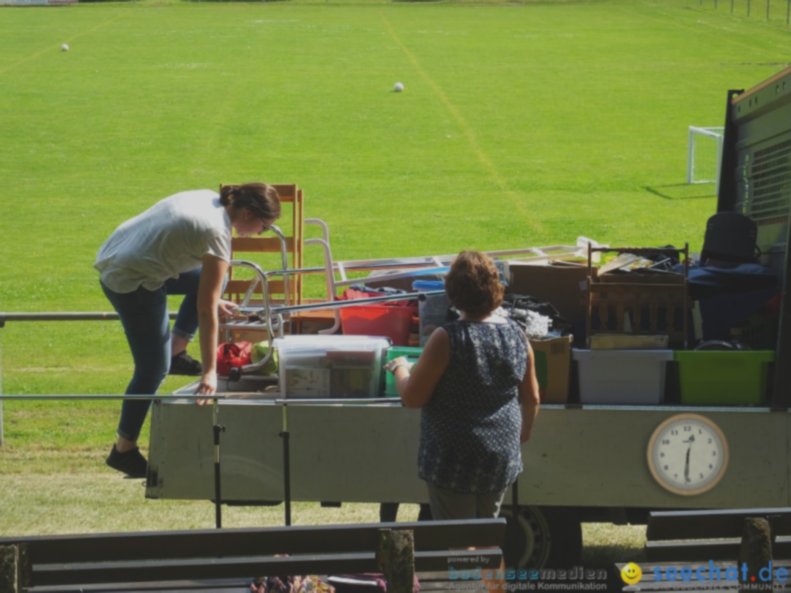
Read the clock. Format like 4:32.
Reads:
12:31
